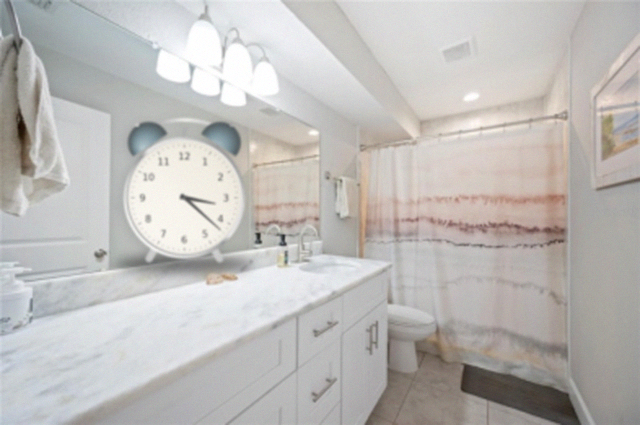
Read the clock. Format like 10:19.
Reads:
3:22
